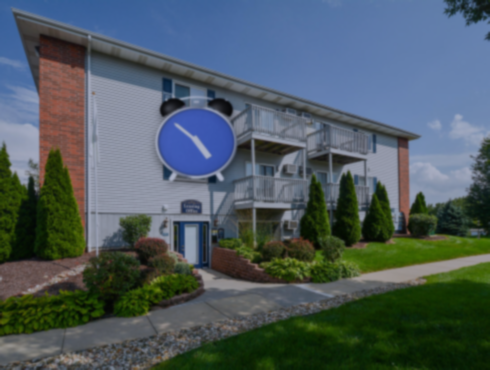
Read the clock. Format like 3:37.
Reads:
4:52
